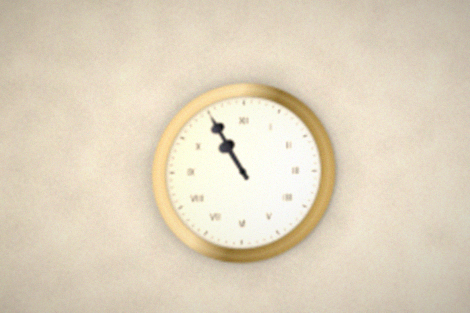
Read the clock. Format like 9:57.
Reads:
10:55
